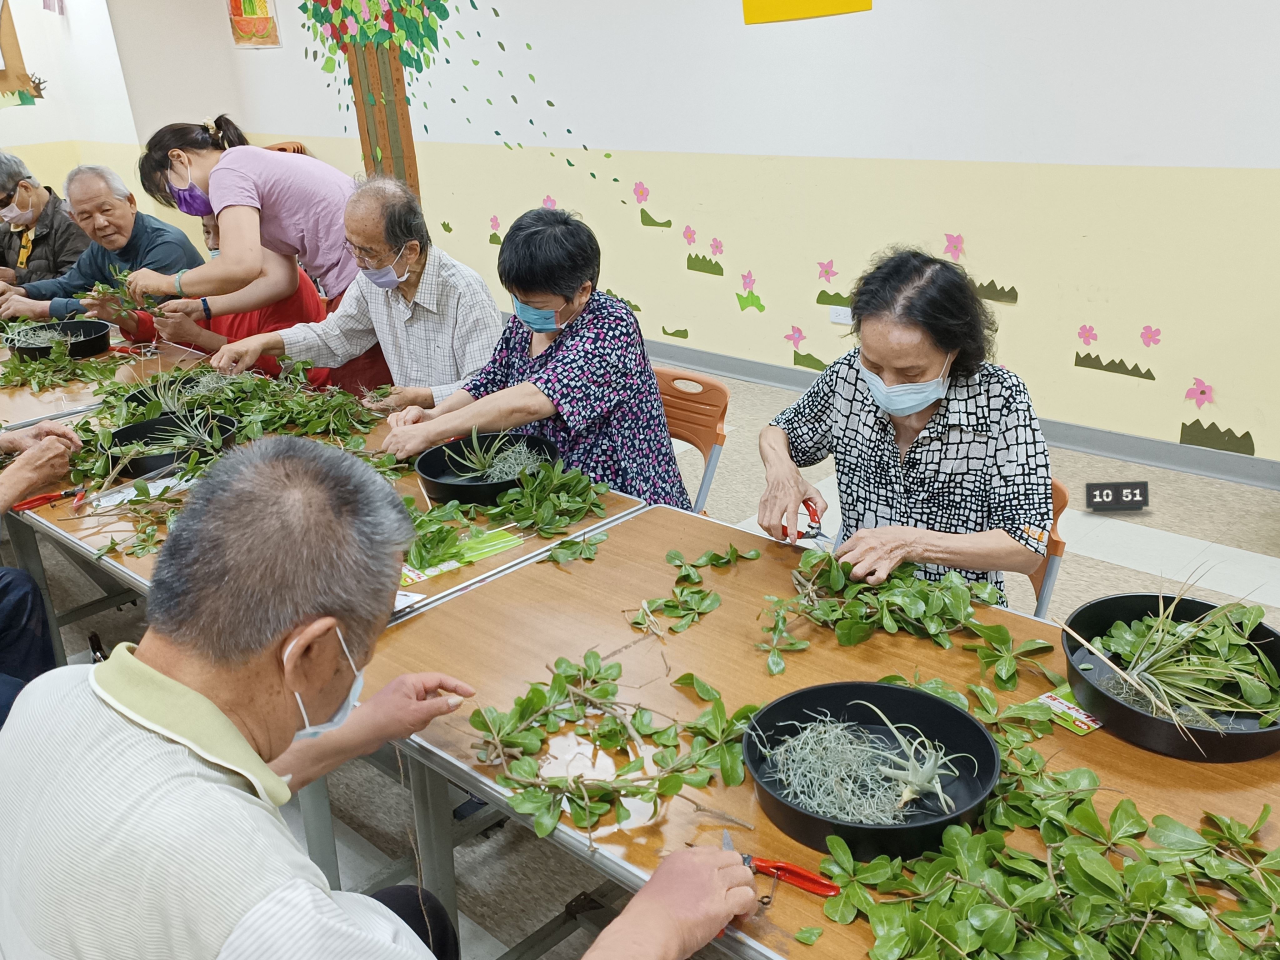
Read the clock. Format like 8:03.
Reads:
10:51
